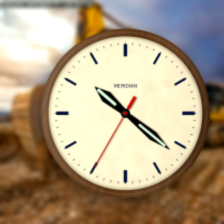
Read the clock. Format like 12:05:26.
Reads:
10:21:35
